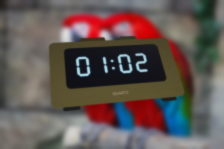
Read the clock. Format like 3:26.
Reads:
1:02
